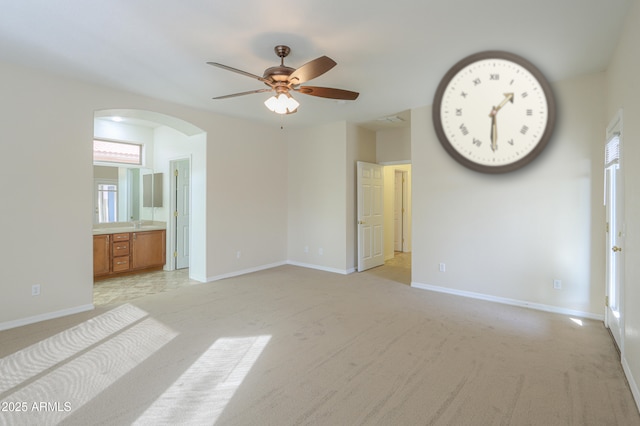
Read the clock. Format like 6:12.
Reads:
1:30
